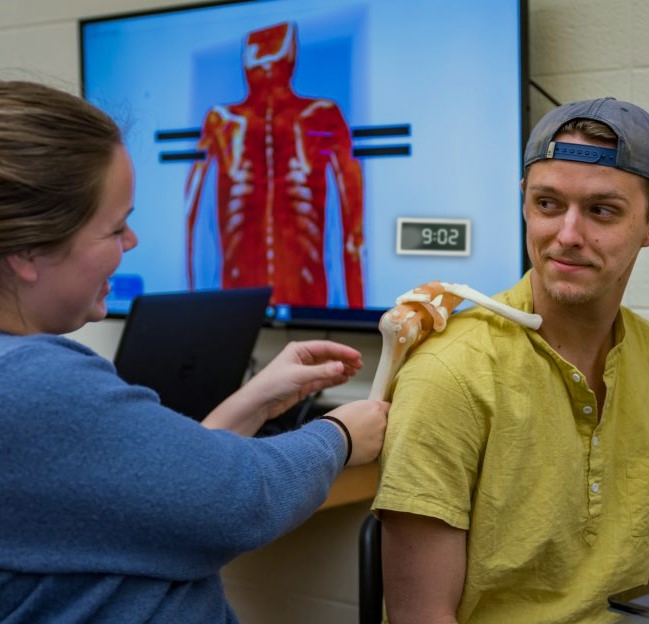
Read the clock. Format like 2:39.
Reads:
9:02
